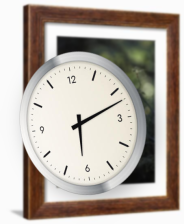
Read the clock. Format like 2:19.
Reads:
6:12
